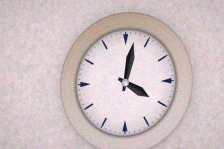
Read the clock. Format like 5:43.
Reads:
4:02
